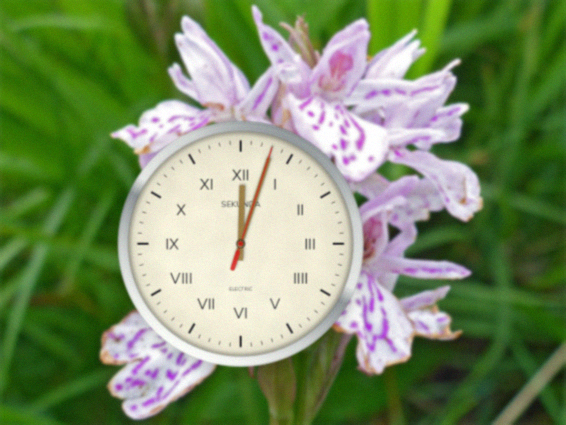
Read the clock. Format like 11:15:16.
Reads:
12:03:03
